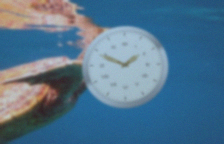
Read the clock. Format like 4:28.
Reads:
1:49
